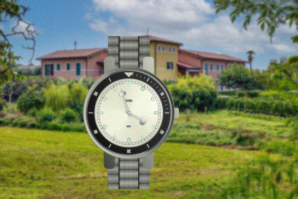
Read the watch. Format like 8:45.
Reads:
3:57
